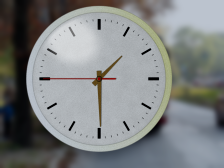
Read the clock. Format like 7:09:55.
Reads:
1:29:45
